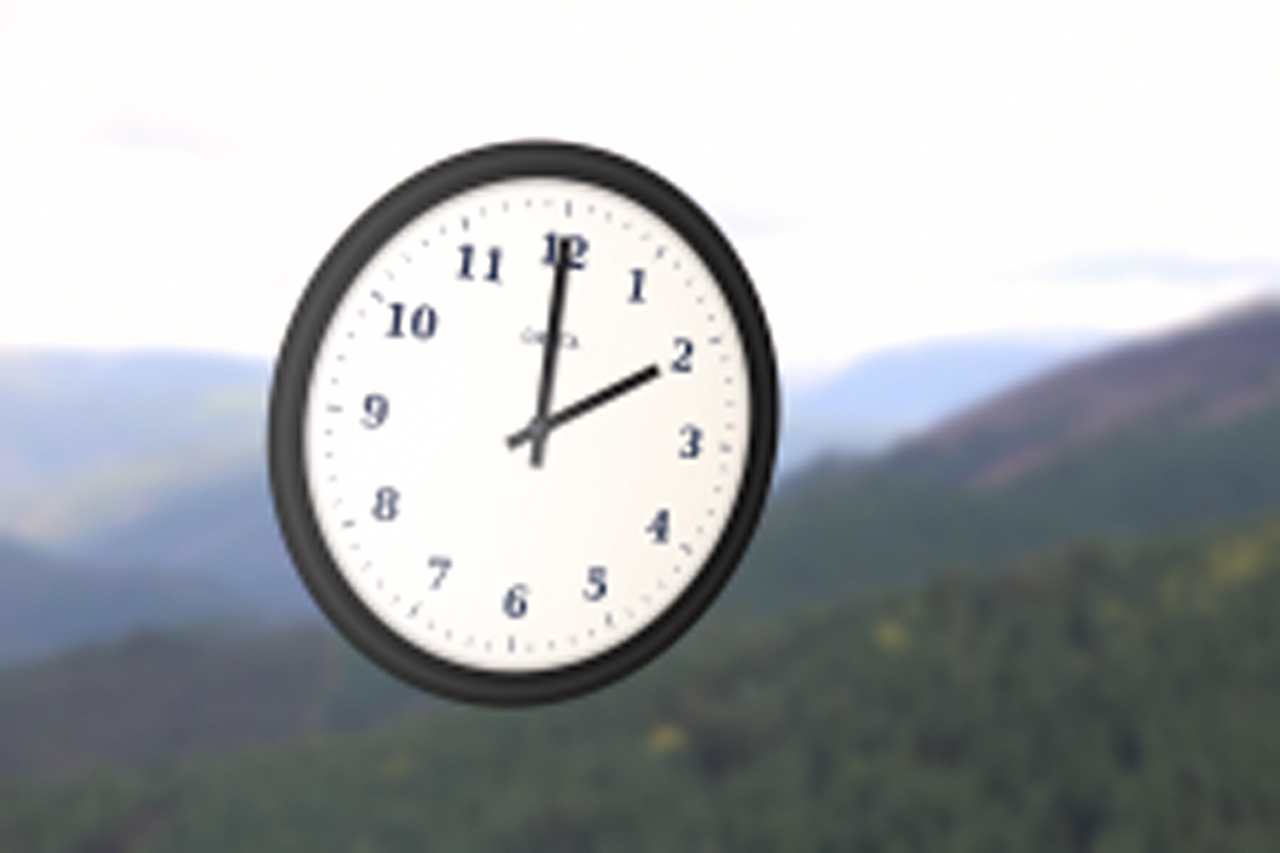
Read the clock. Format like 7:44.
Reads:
2:00
